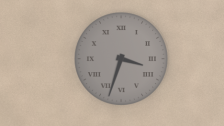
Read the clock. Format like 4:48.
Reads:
3:33
